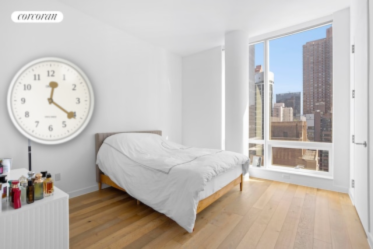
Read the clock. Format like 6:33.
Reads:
12:21
